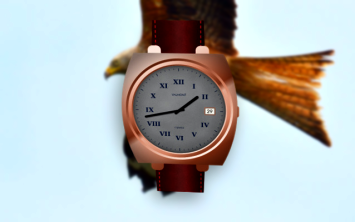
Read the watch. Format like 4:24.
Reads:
1:43
